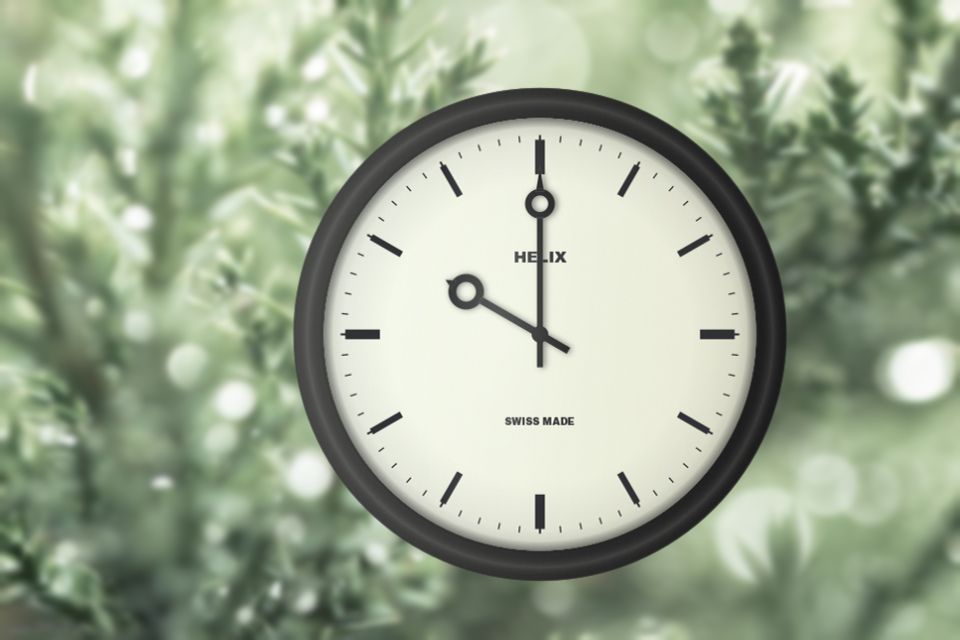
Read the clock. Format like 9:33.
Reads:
10:00
